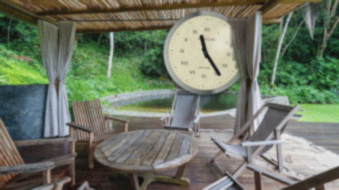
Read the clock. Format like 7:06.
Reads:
11:24
